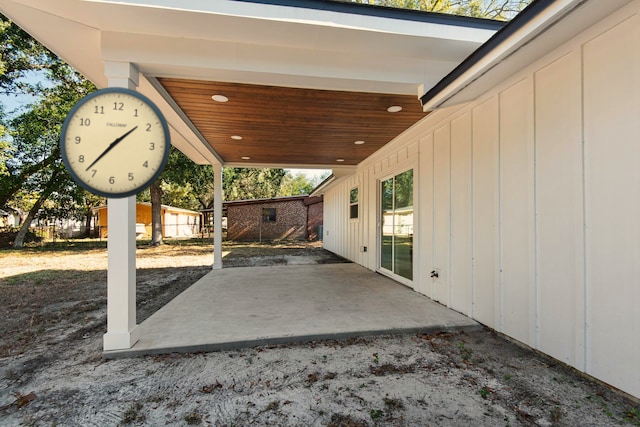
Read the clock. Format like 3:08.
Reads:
1:37
